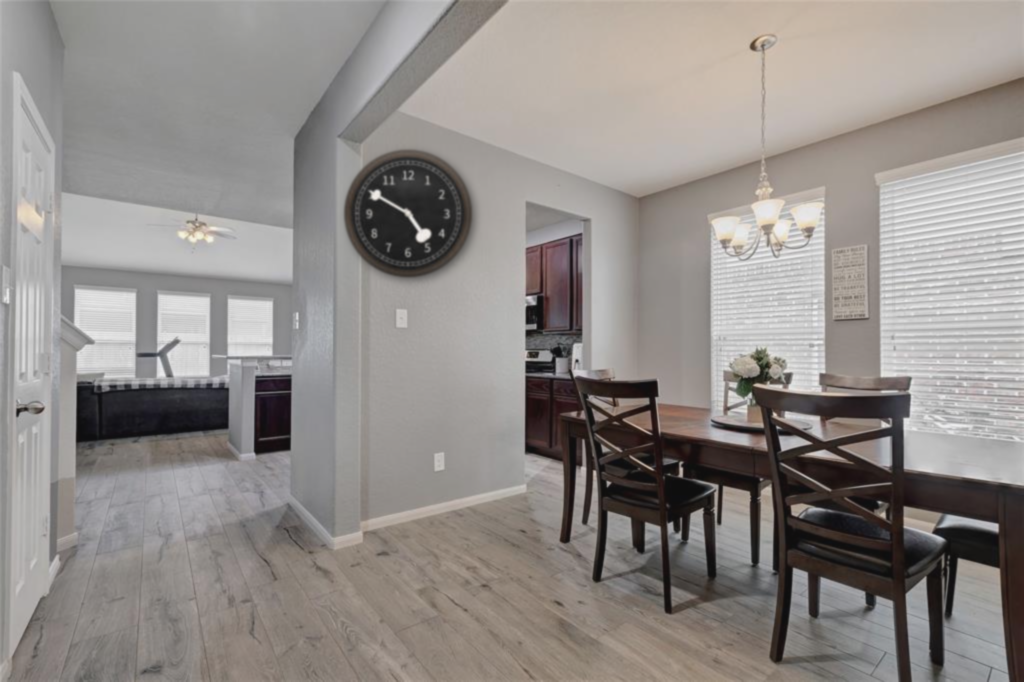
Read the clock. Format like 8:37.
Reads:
4:50
